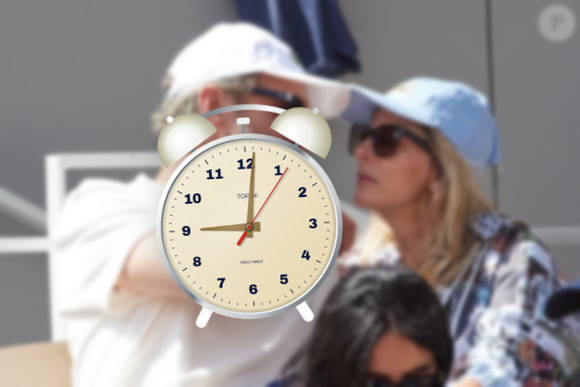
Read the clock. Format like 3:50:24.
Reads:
9:01:06
